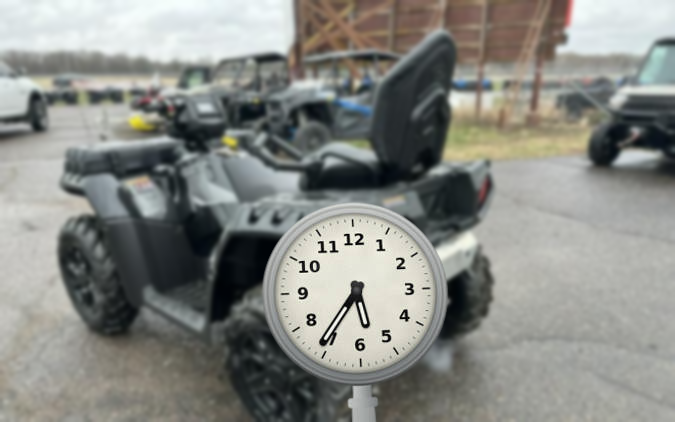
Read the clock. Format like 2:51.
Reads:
5:36
